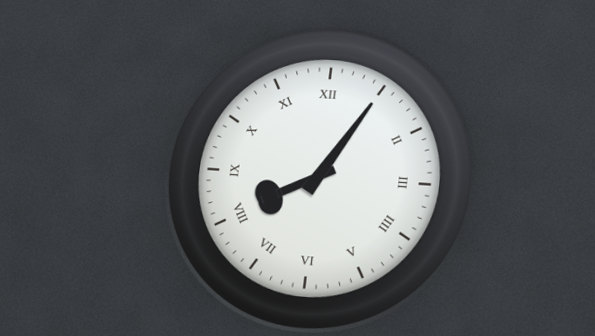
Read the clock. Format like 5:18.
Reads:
8:05
